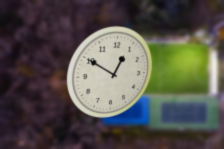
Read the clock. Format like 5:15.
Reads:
12:50
